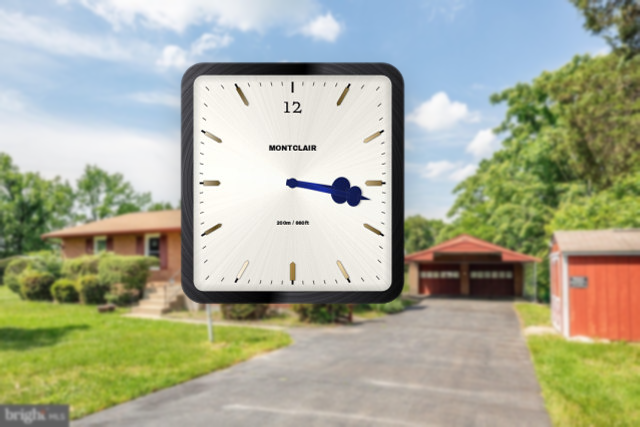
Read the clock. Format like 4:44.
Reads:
3:17
